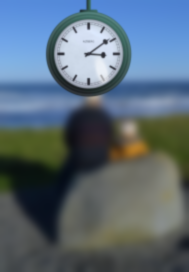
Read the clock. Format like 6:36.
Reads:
3:09
